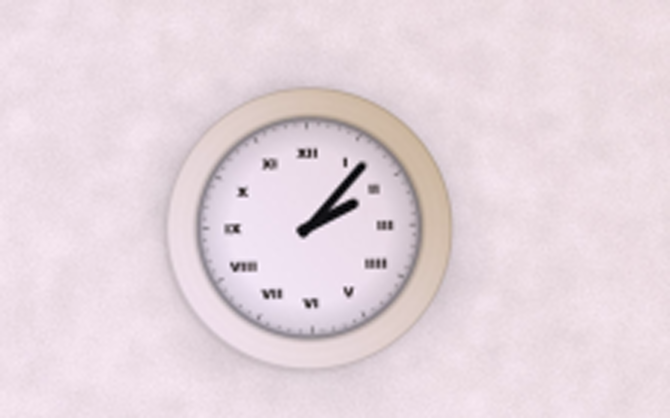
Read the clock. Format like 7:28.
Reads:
2:07
